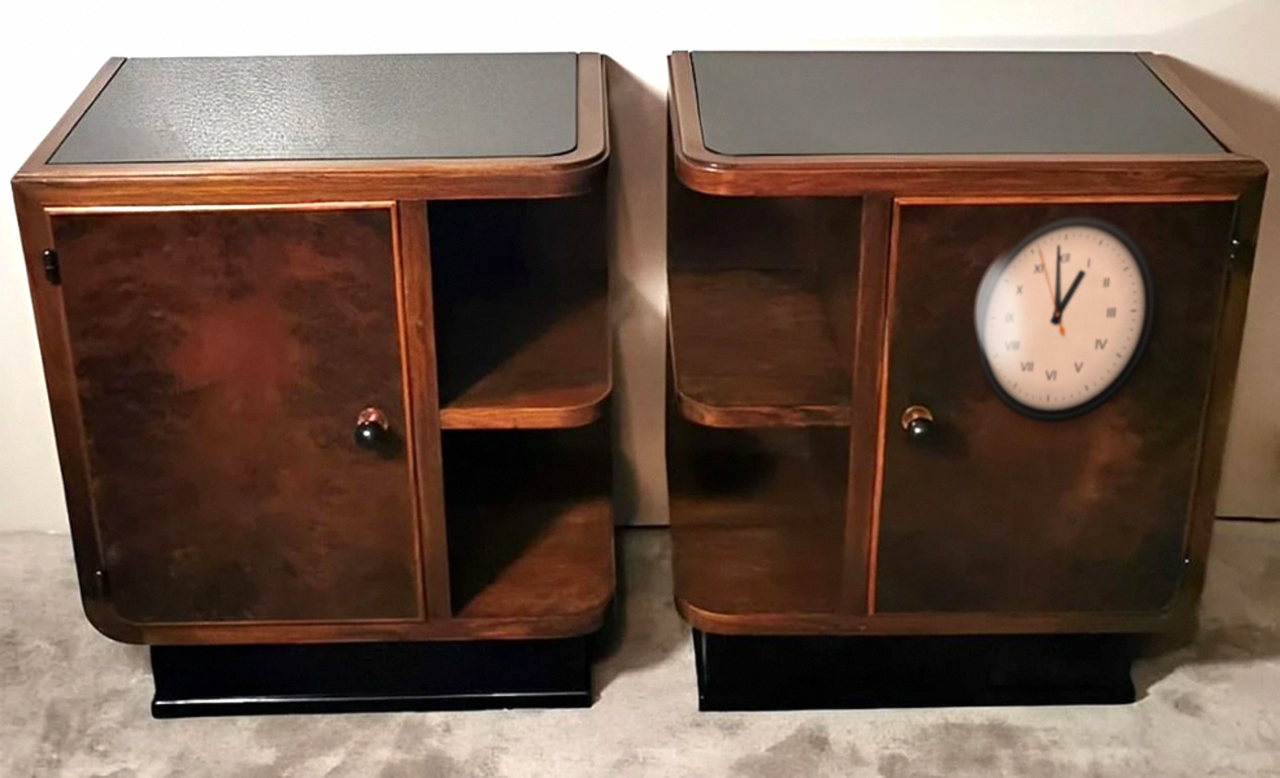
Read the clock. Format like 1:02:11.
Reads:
12:58:56
